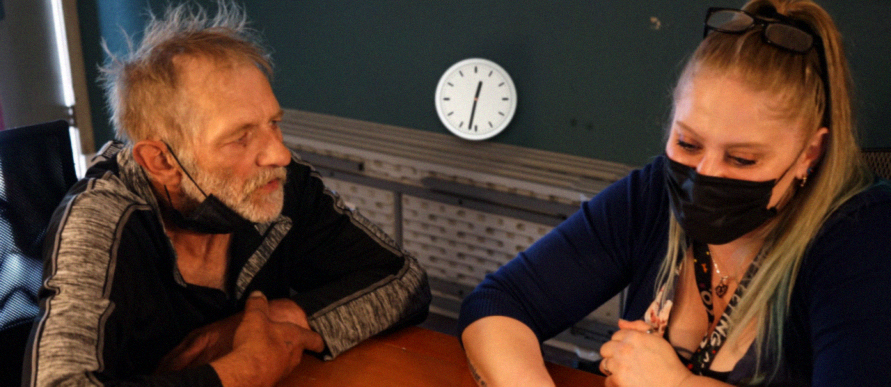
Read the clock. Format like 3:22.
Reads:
12:32
